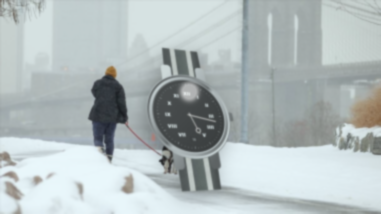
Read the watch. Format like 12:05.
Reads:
5:17
